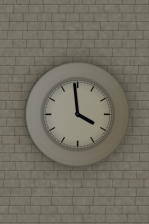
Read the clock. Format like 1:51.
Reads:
3:59
